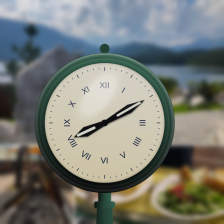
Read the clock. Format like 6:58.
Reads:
8:10
